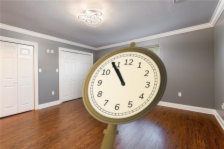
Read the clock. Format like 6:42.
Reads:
10:54
